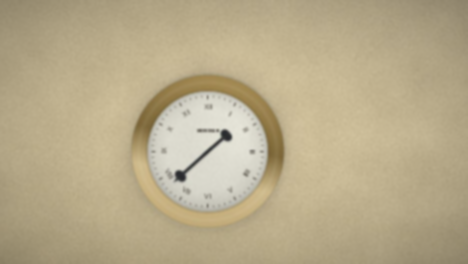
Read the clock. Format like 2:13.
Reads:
1:38
